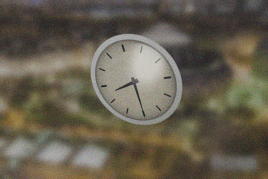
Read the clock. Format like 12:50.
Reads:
8:30
